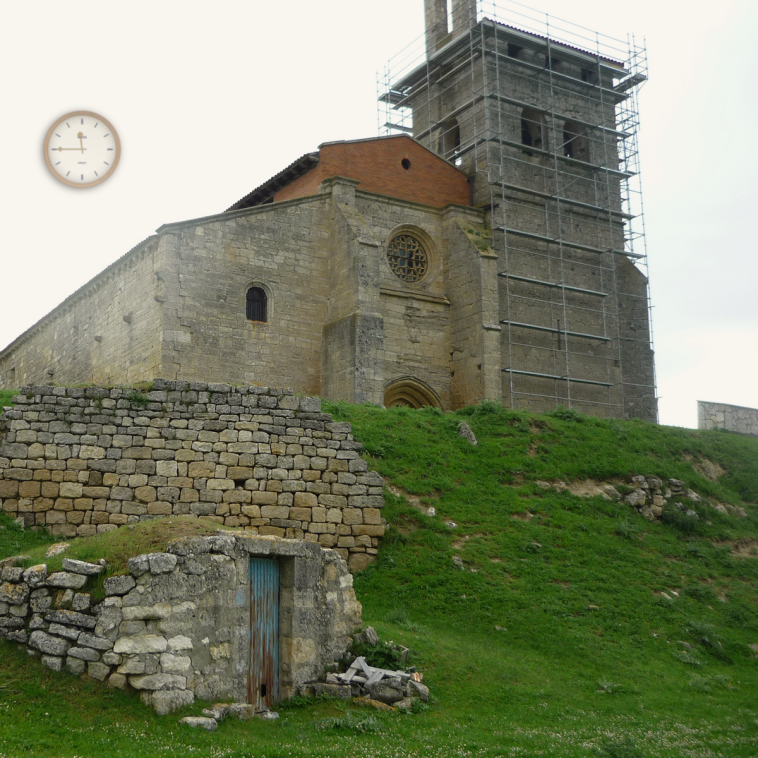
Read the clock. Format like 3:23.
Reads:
11:45
